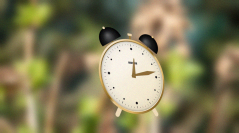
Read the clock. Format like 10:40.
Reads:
12:13
